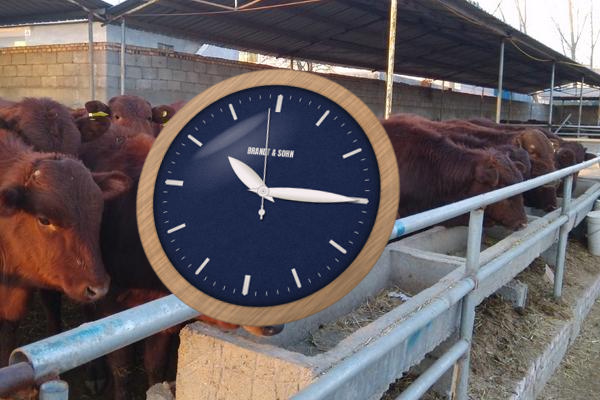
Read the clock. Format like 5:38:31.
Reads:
10:14:59
